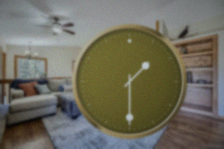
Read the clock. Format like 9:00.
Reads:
1:30
